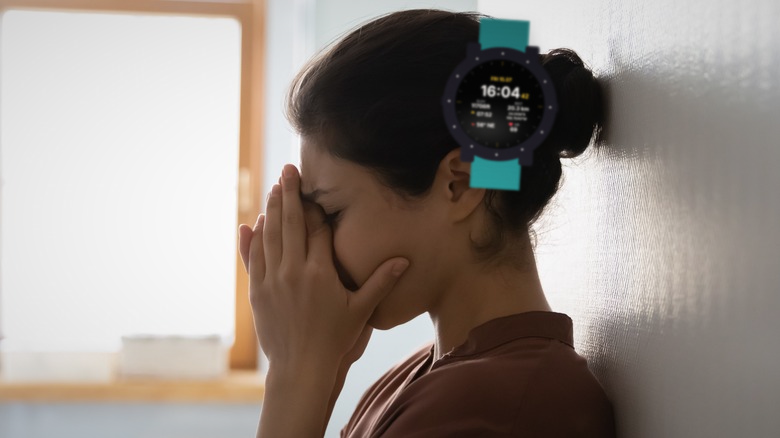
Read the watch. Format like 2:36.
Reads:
16:04
